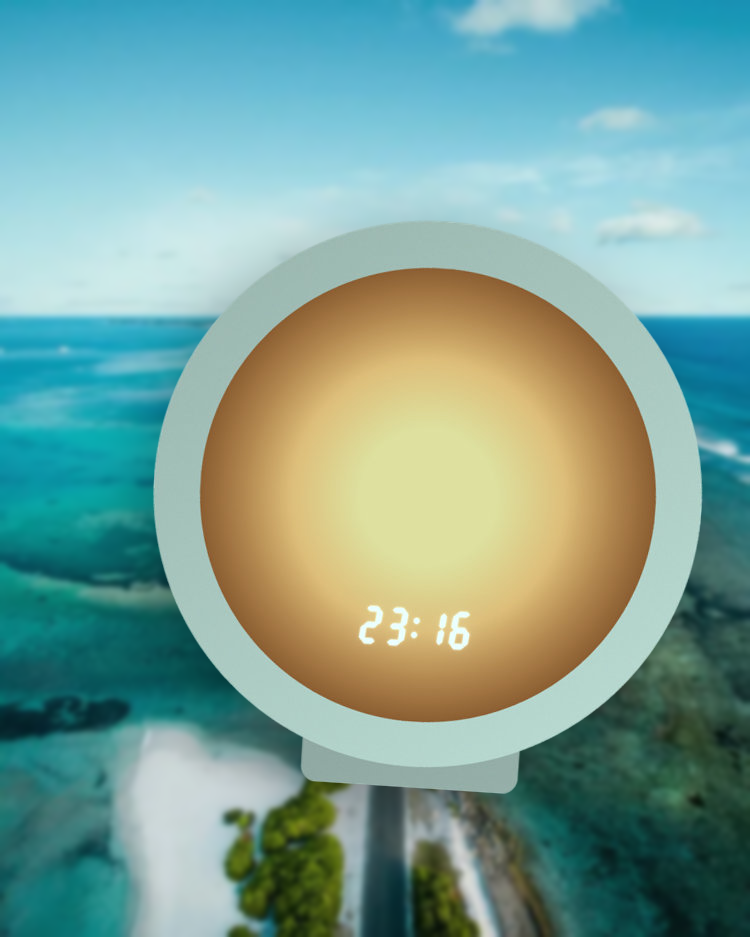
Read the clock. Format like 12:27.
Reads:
23:16
